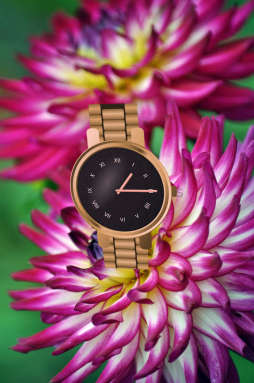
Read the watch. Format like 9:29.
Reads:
1:15
